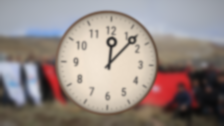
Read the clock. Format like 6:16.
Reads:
12:07
